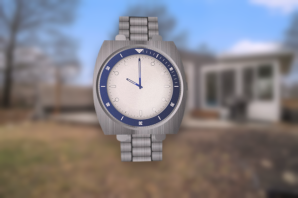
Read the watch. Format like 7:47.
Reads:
10:00
